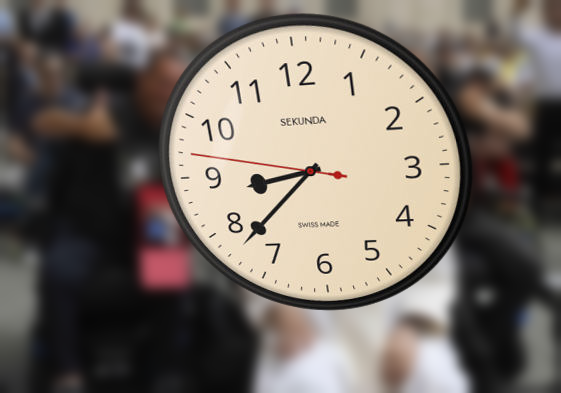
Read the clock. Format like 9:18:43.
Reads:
8:37:47
